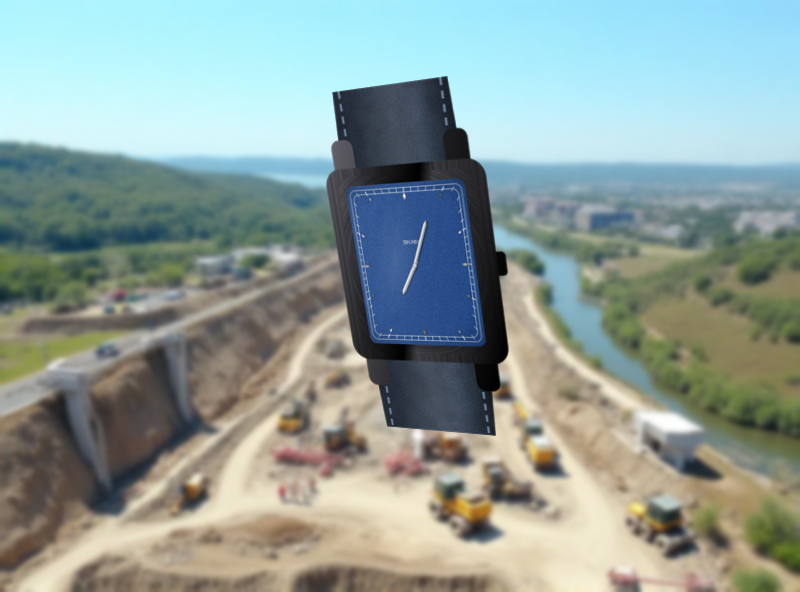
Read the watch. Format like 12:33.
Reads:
7:04
